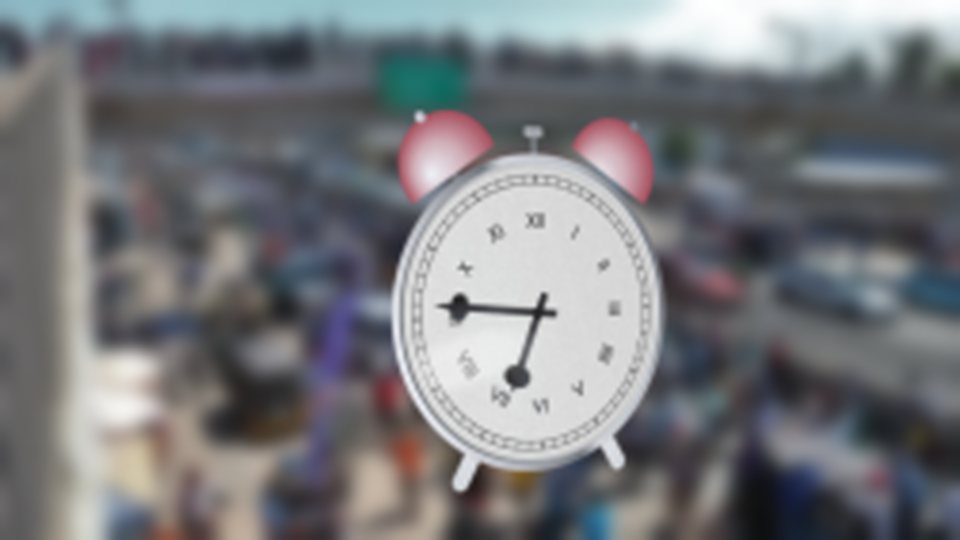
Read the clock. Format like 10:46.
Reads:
6:46
